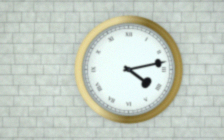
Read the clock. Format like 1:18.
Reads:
4:13
